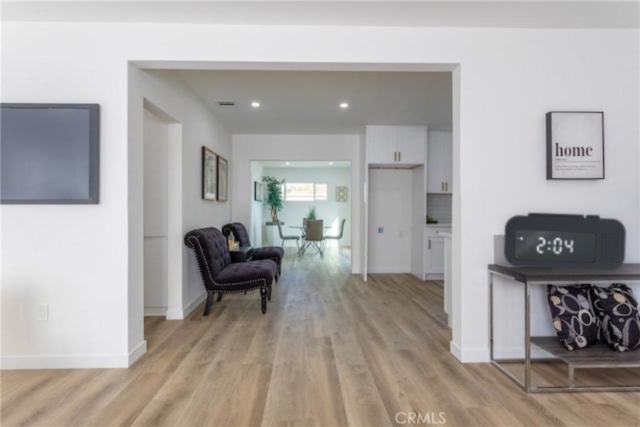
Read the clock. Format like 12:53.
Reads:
2:04
